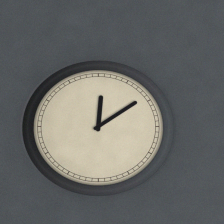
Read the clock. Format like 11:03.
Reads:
12:09
